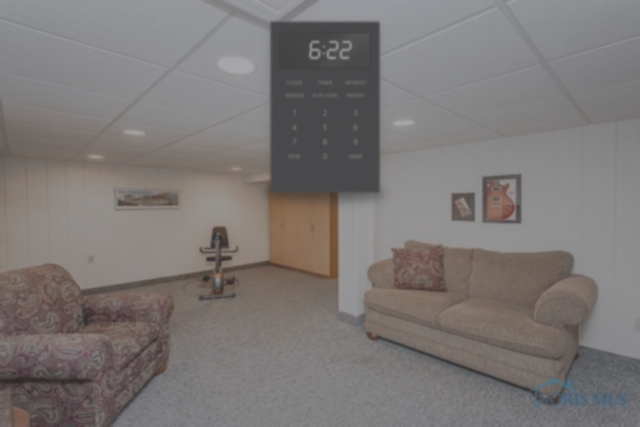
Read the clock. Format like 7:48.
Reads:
6:22
